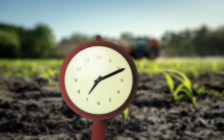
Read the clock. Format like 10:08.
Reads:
7:11
